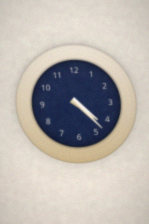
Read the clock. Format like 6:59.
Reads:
4:23
